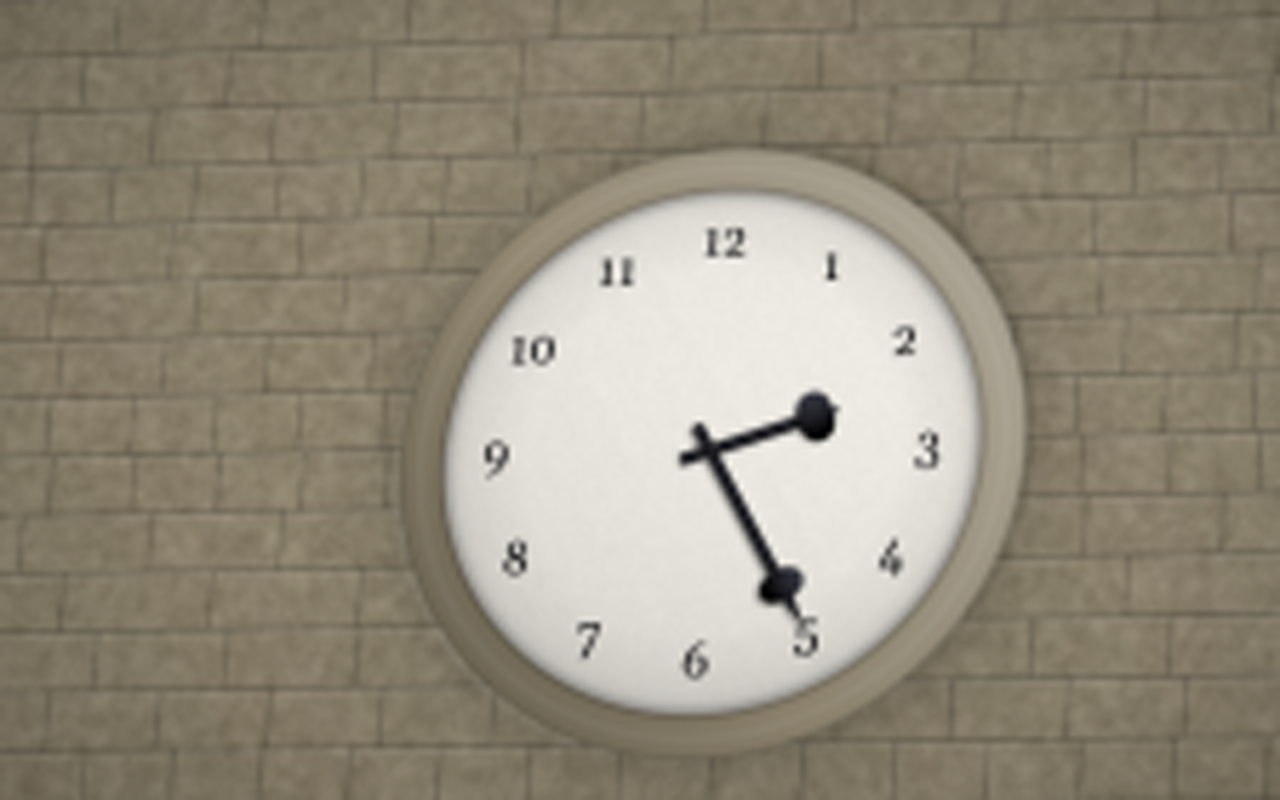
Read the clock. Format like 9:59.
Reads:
2:25
